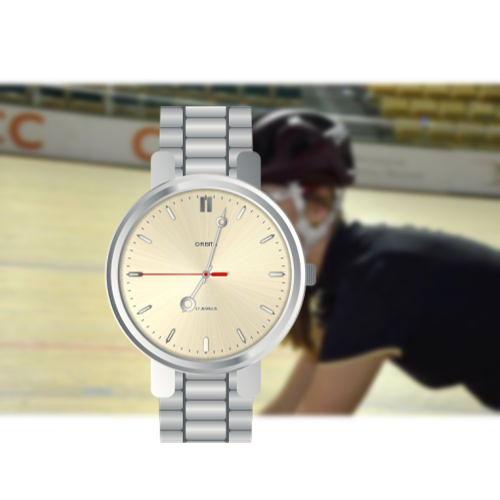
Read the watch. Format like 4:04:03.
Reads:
7:02:45
